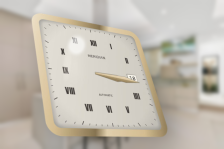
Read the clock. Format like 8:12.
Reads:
3:16
